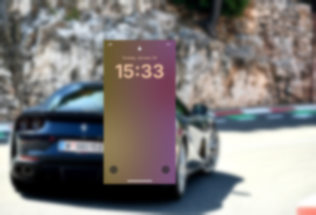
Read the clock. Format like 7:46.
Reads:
15:33
